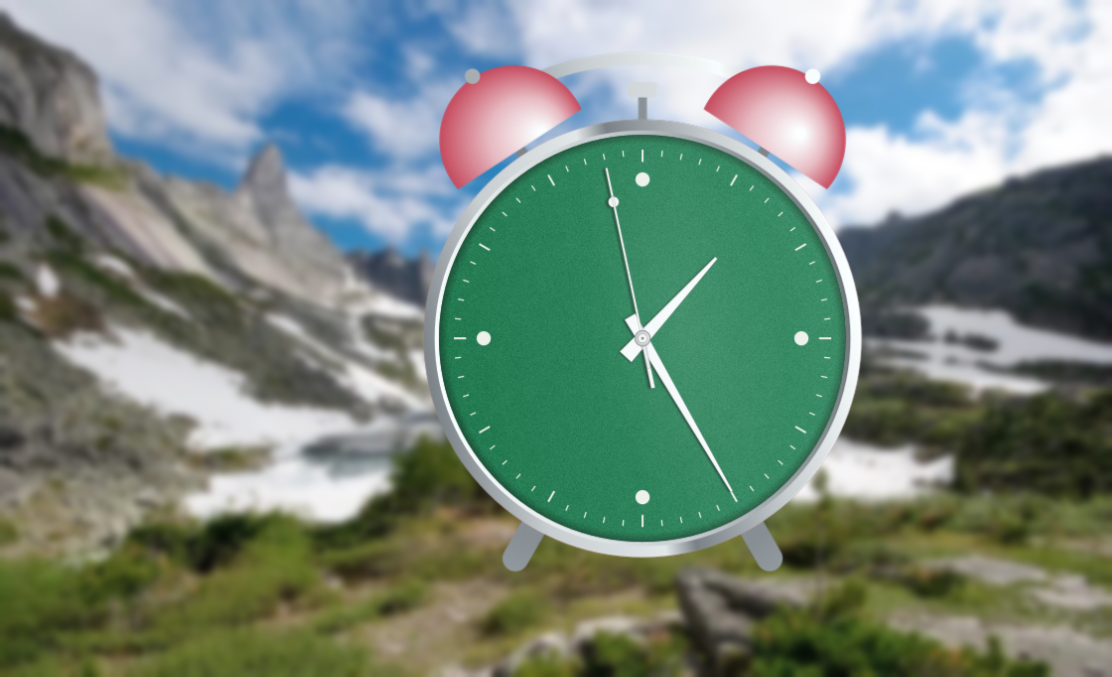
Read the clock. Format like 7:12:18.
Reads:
1:24:58
